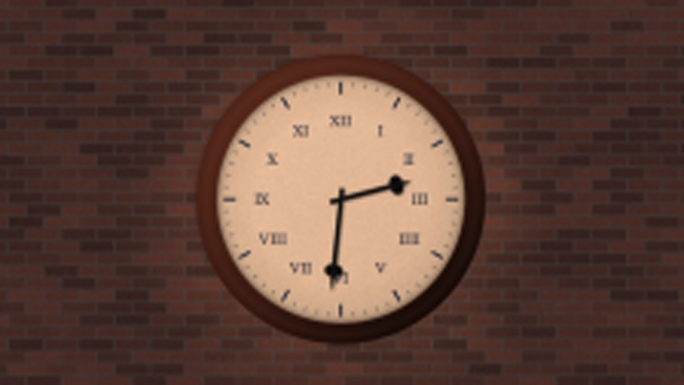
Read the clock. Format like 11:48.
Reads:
2:31
